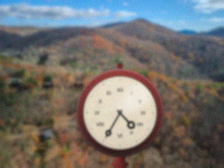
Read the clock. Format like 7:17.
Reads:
4:35
